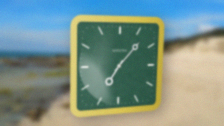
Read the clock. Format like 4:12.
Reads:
7:07
